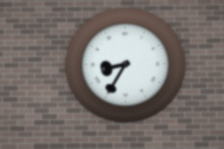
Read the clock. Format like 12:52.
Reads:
8:35
